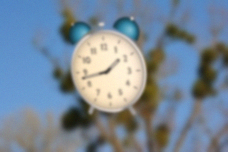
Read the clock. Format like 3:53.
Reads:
1:43
